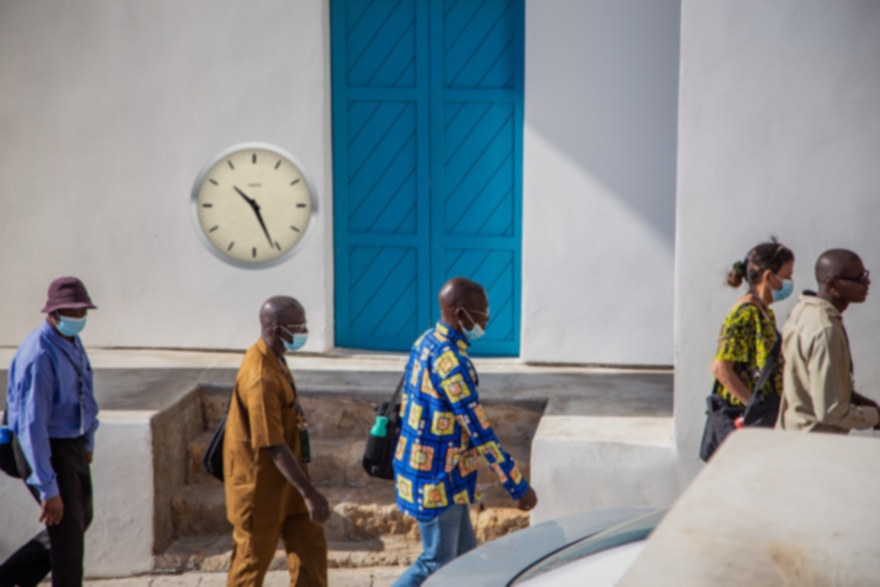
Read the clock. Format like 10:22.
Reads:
10:26
